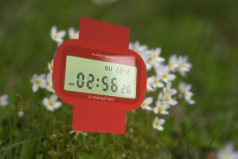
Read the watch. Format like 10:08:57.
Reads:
2:56:26
